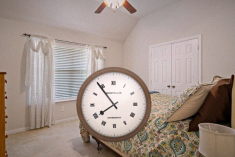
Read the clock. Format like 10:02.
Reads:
7:54
